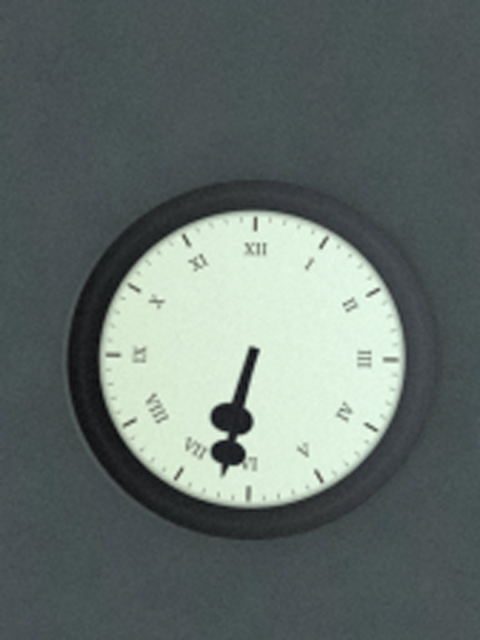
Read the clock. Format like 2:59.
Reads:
6:32
